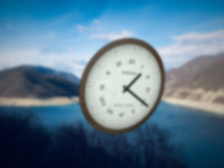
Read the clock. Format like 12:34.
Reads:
1:20
